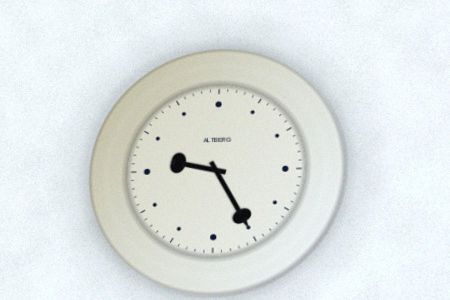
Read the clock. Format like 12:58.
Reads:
9:25
